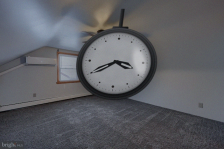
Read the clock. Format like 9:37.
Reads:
3:40
